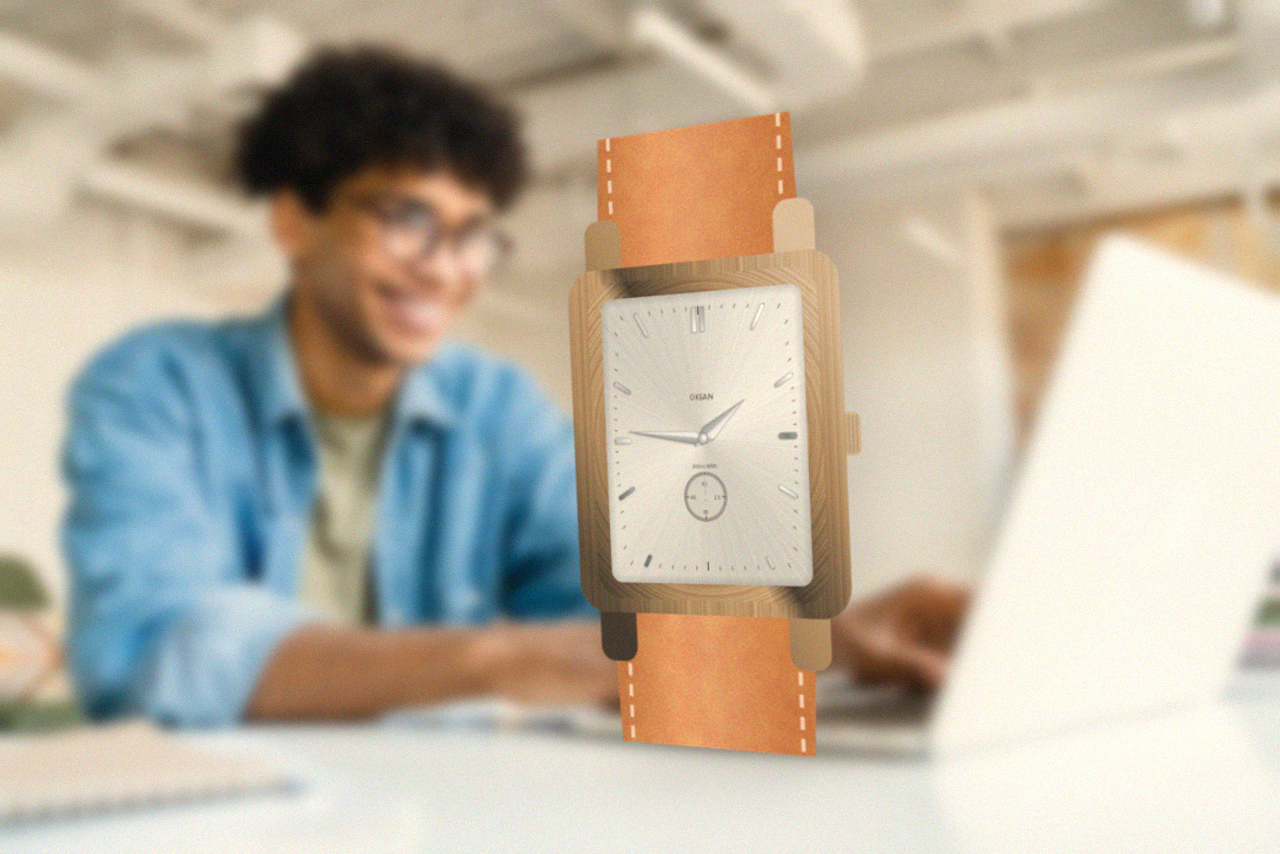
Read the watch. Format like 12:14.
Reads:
1:46
